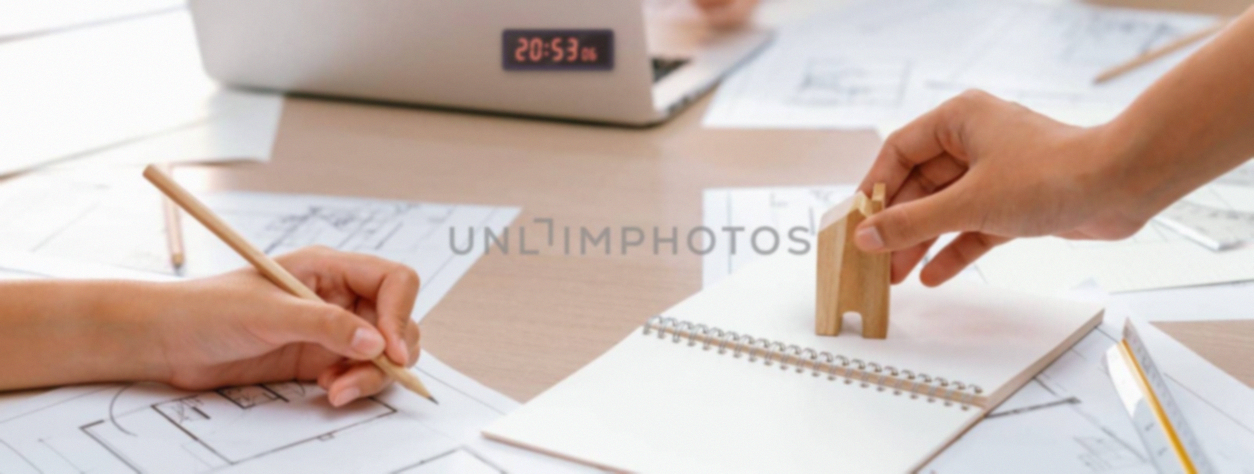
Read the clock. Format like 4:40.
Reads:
20:53
